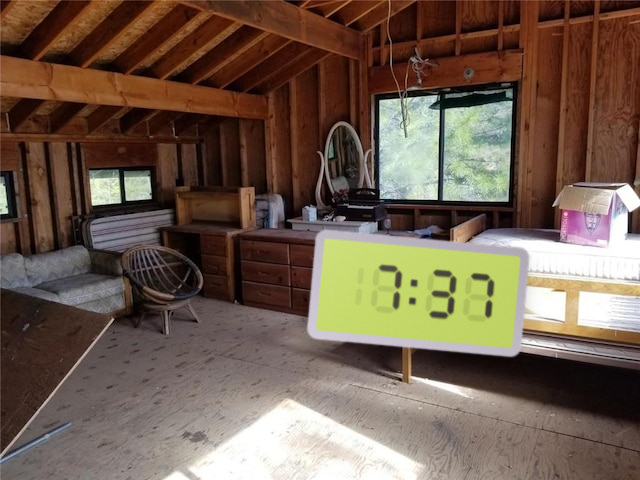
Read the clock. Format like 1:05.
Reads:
7:37
